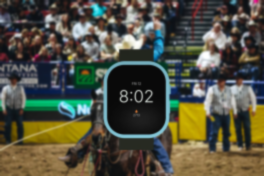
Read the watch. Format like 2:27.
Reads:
8:02
